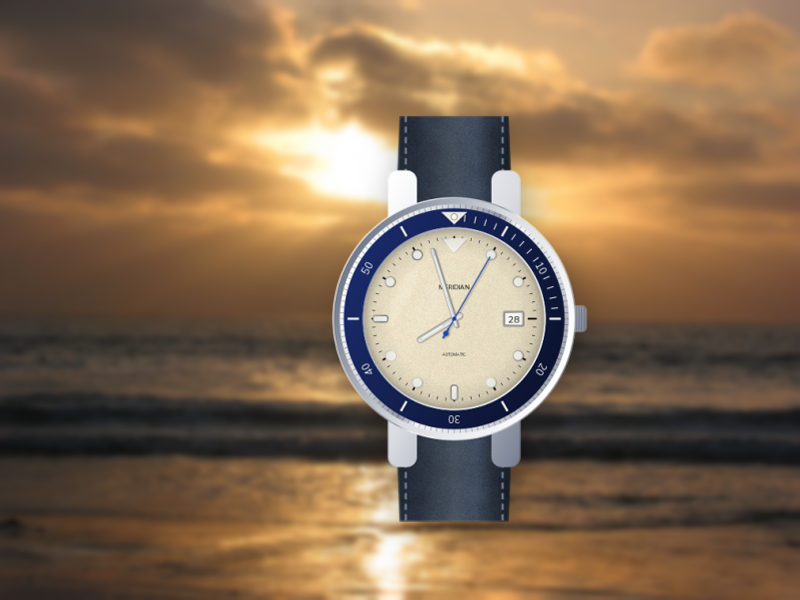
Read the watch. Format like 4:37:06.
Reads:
7:57:05
